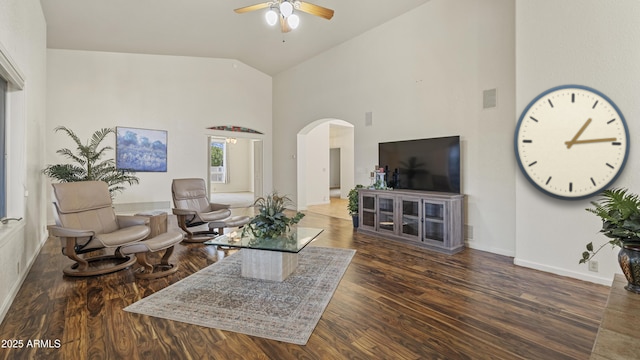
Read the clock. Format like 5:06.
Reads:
1:14
